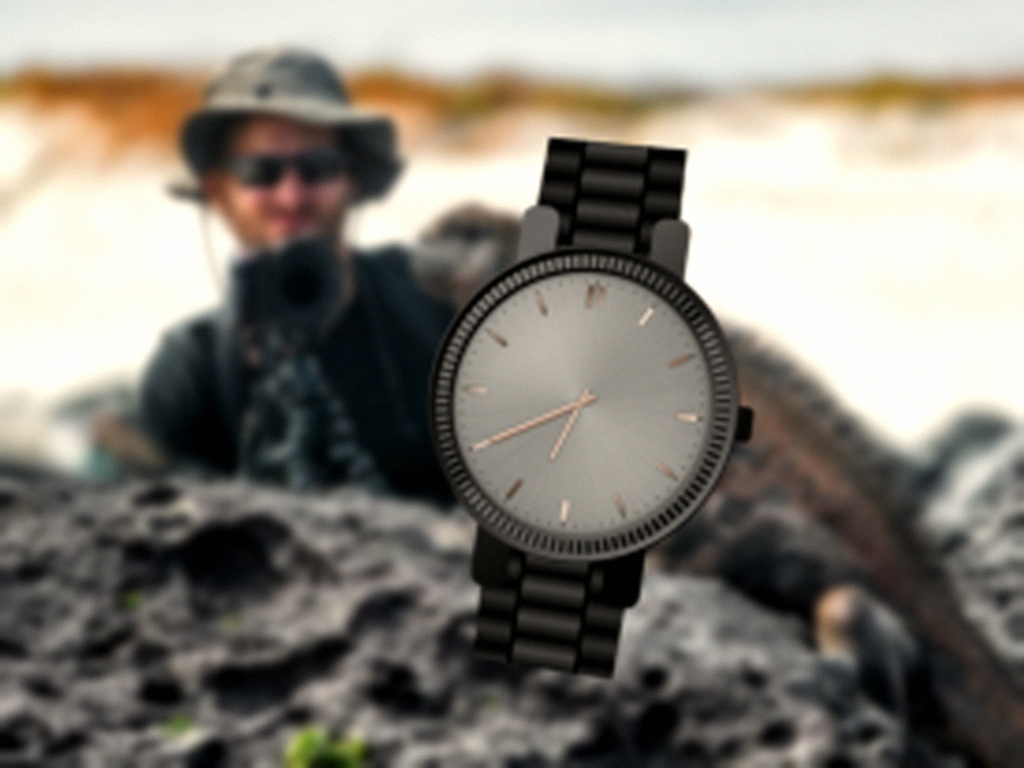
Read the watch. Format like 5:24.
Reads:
6:40
